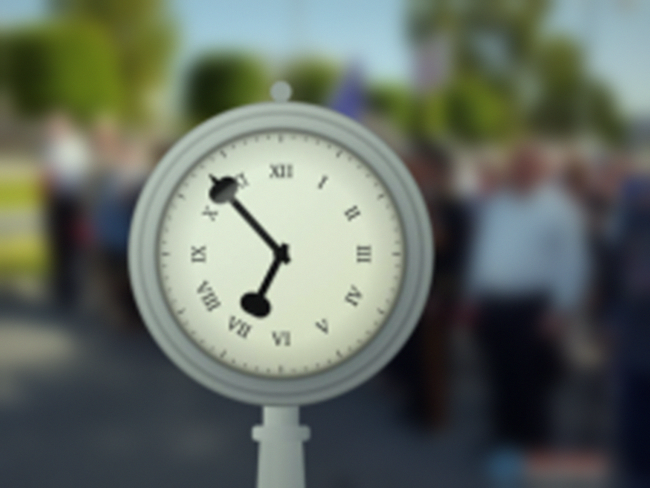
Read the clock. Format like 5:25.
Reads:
6:53
